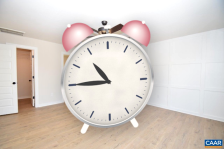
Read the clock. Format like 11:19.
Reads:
10:45
